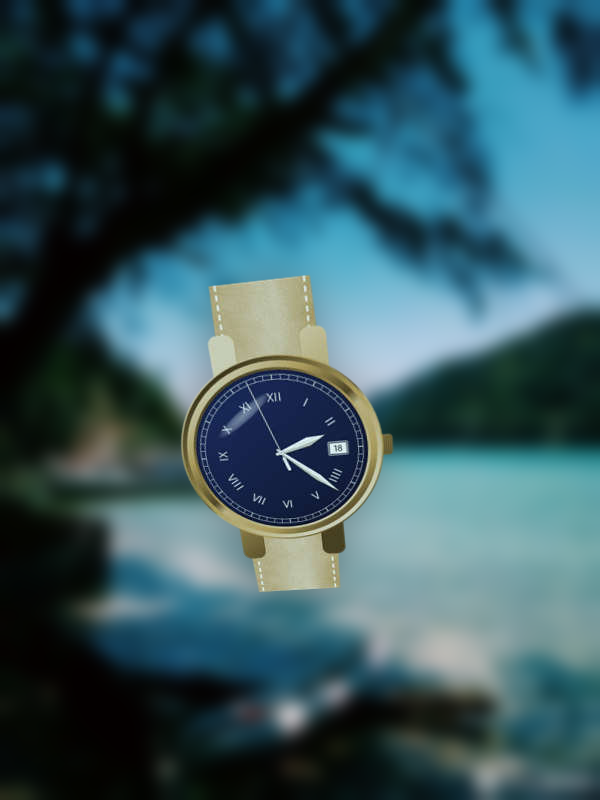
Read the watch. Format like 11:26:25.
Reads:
2:21:57
